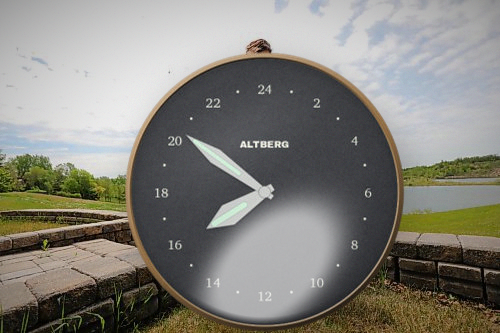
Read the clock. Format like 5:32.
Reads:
15:51
